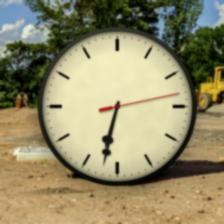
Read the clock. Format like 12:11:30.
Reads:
6:32:13
